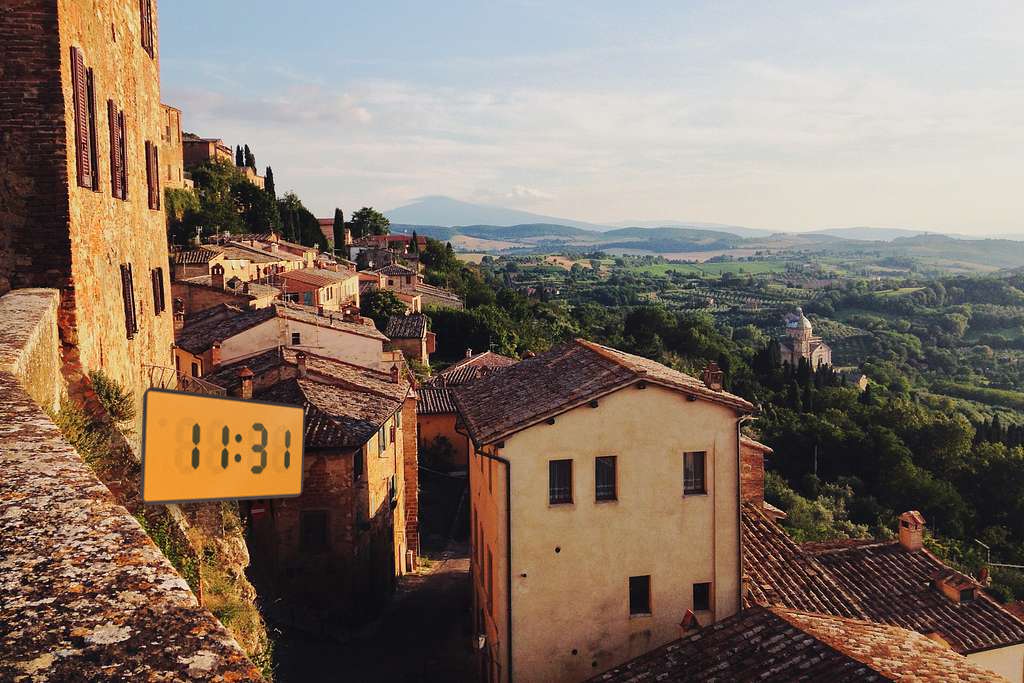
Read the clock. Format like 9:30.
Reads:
11:31
